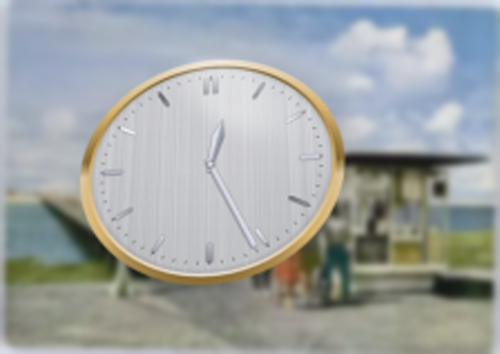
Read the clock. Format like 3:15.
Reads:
12:26
